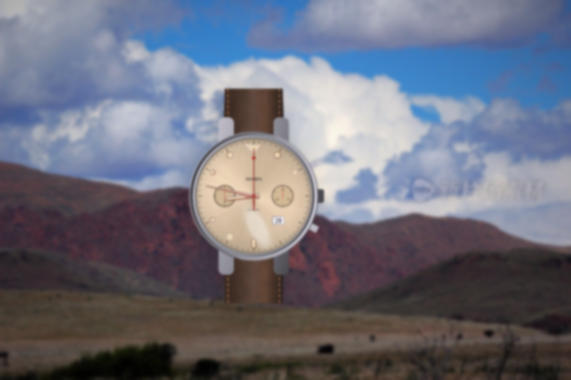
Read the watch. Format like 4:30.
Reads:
8:47
